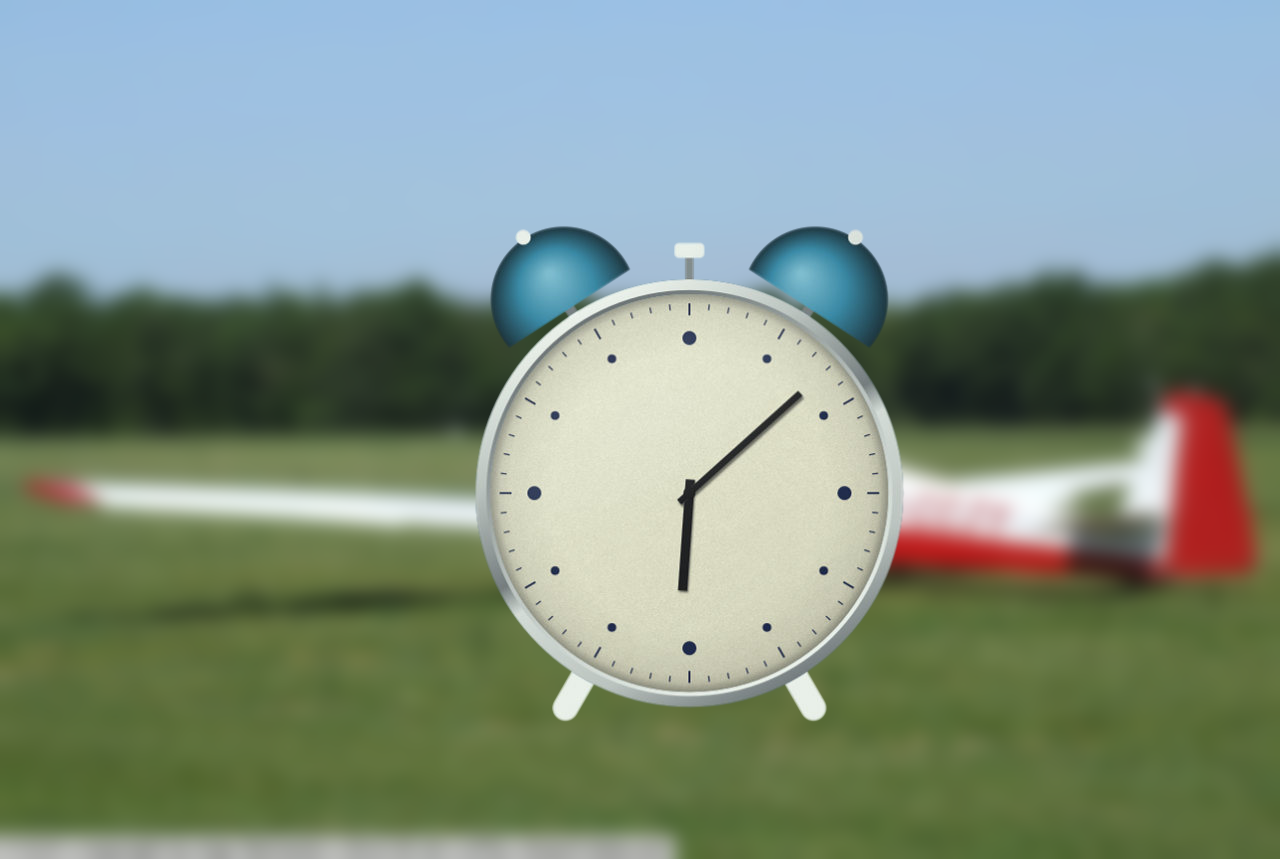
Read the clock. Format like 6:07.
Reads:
6:08
